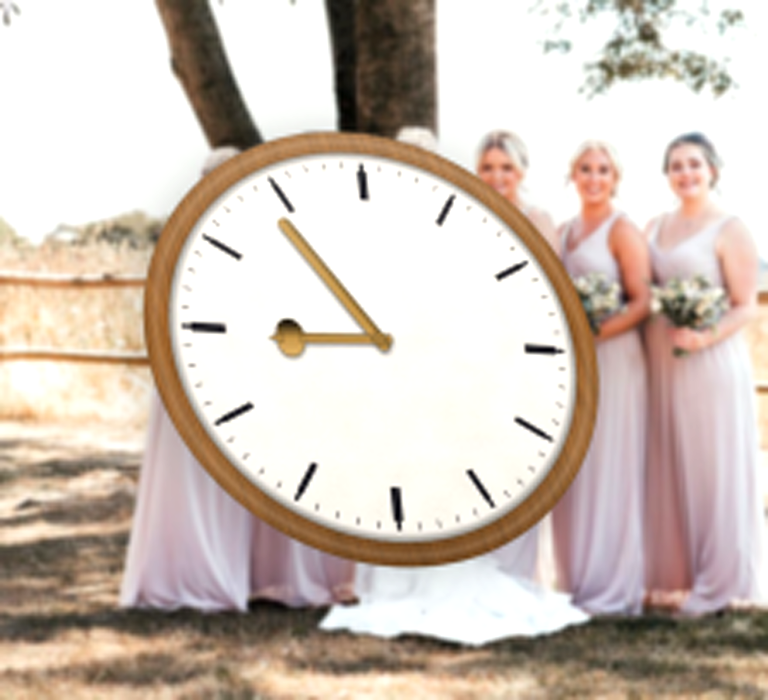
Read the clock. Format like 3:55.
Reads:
8:54
